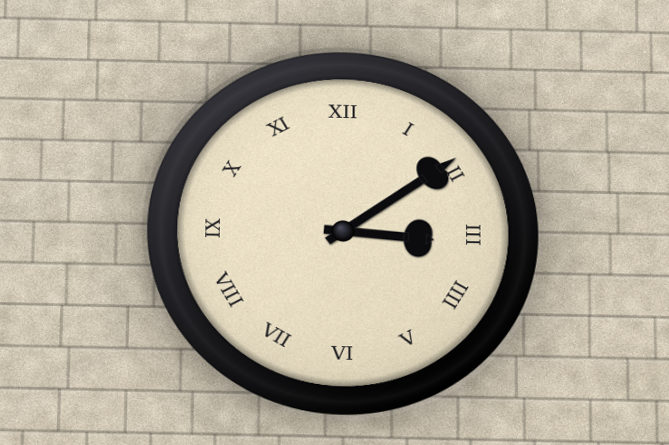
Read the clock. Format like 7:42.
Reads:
3:09
